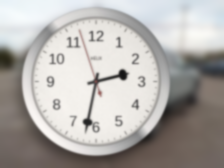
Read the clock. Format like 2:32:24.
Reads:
2:31:57
